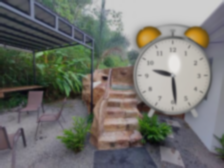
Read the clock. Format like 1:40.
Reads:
9:29
